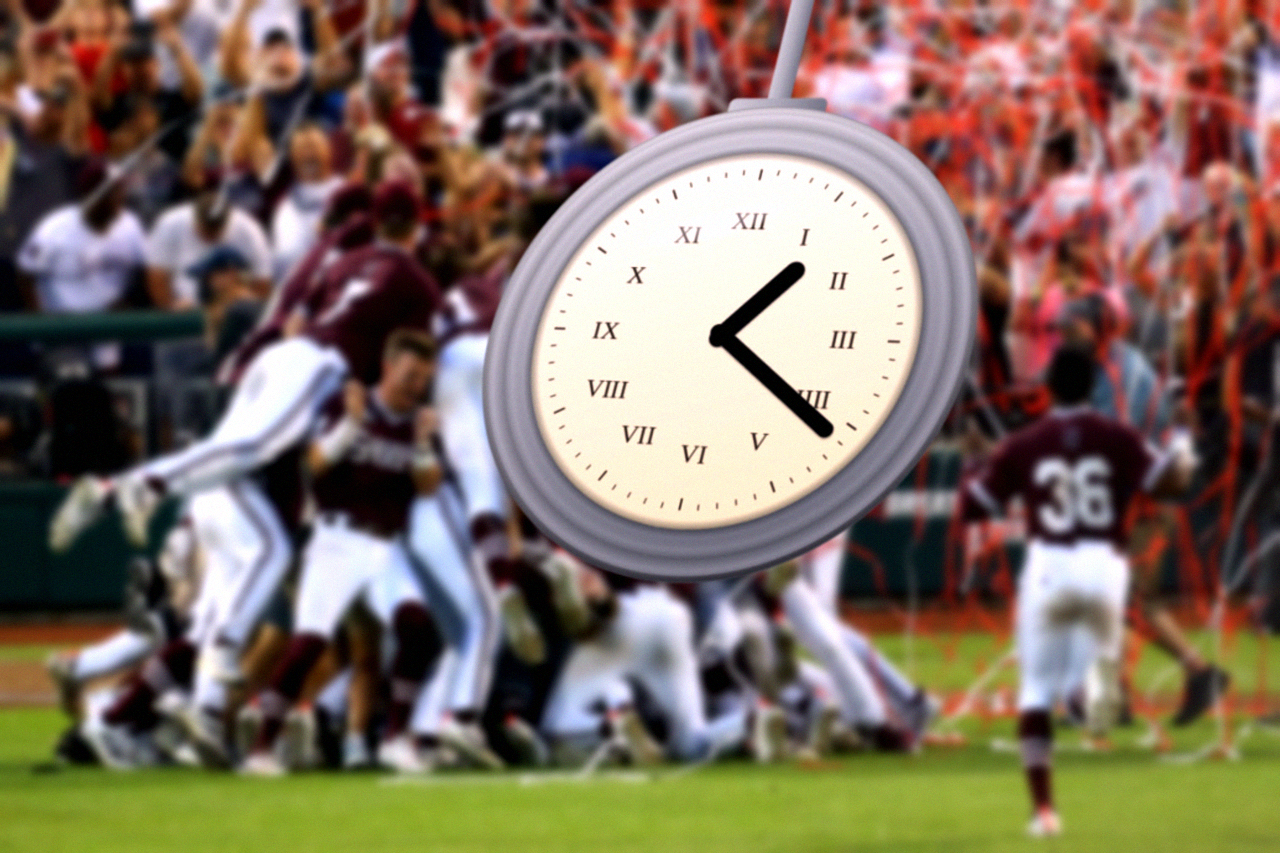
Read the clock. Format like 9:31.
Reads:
1:21
